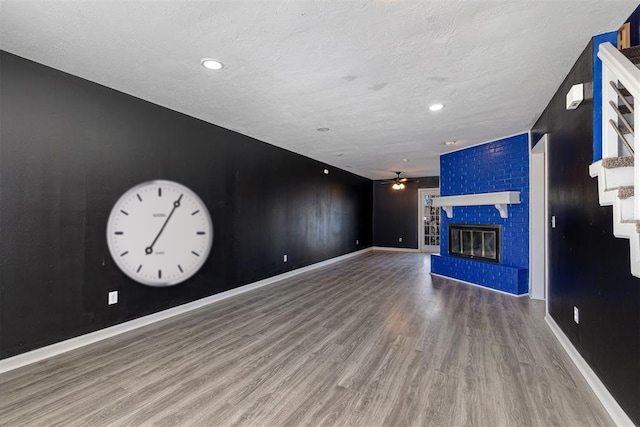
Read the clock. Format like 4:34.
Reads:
7:05
